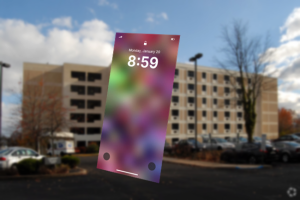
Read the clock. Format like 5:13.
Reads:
8:59
